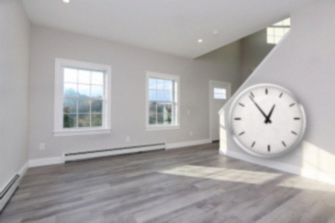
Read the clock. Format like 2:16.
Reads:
12:54
